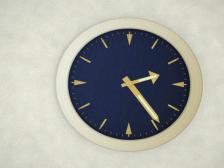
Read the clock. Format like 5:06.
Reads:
2:24
